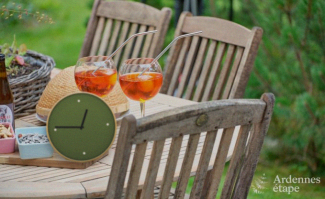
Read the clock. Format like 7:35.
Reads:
12:46
